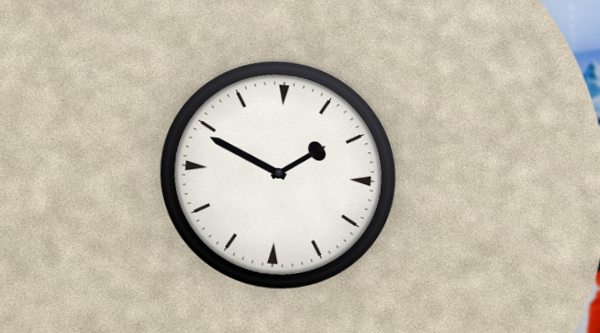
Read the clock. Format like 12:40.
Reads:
1:49
